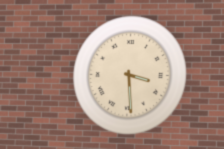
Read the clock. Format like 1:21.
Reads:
3:29
